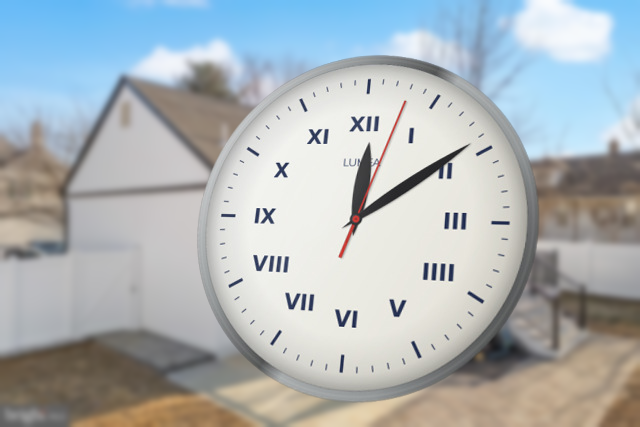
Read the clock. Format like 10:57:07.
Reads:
12:09:03
